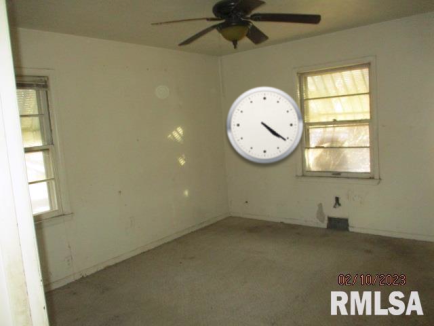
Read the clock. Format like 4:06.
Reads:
4:21
